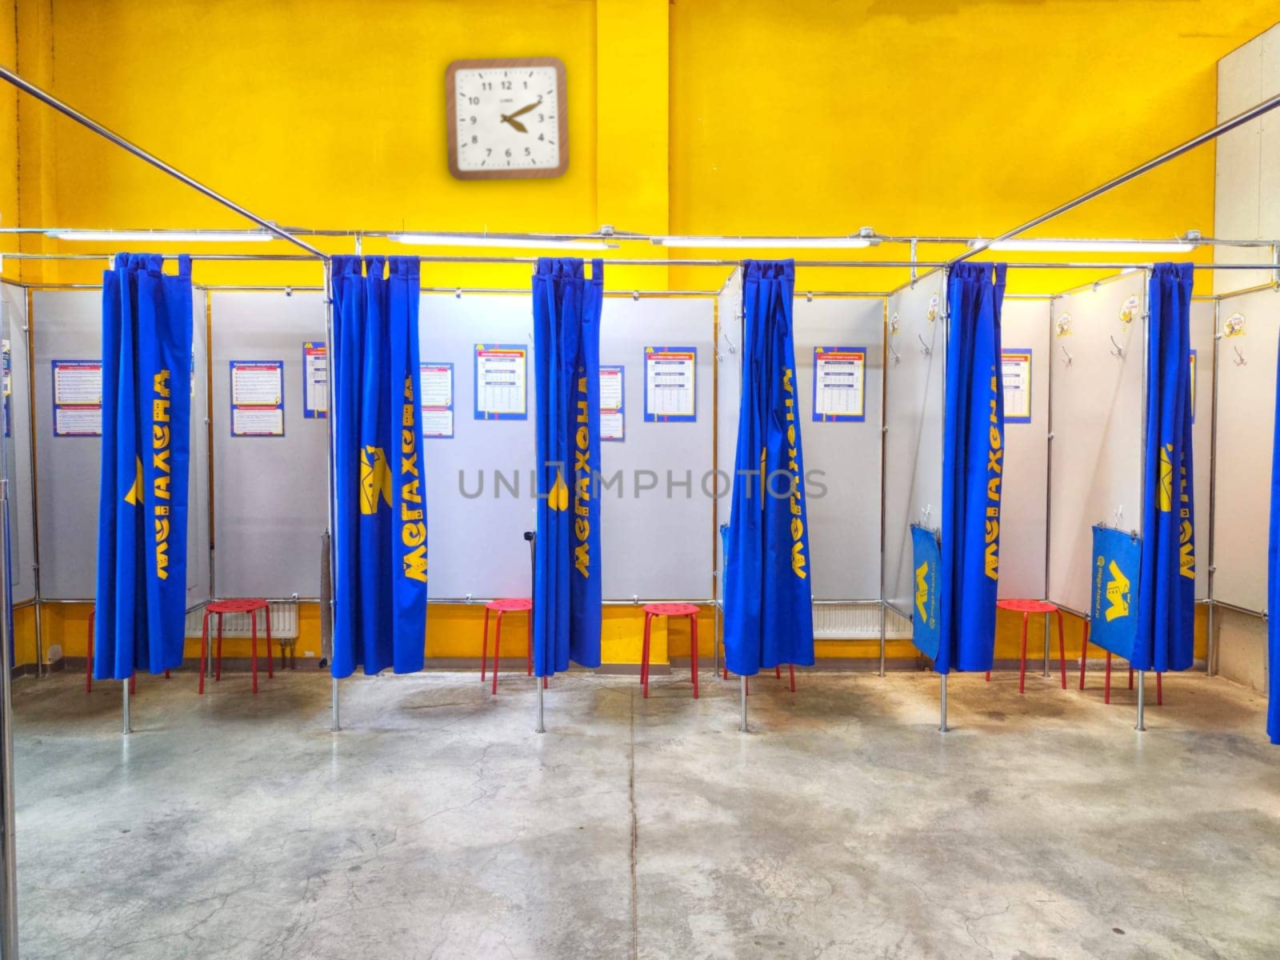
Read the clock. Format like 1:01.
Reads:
4:11
